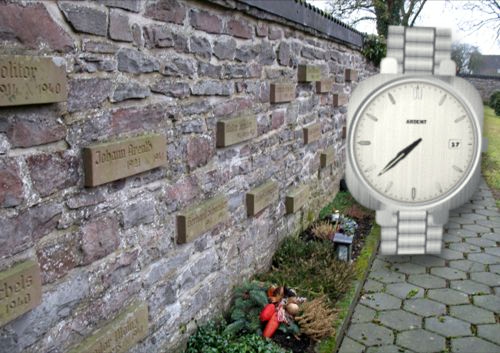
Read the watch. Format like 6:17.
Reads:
7:38
